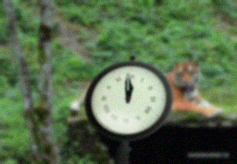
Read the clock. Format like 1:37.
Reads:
11:59
